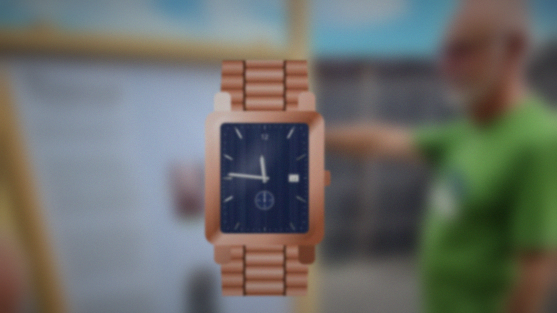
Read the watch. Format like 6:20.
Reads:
11:46
